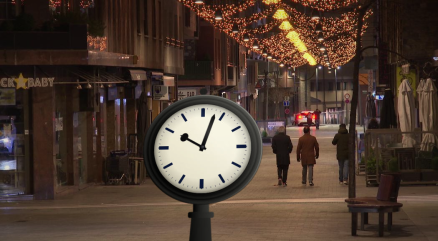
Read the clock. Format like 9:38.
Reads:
10:03
